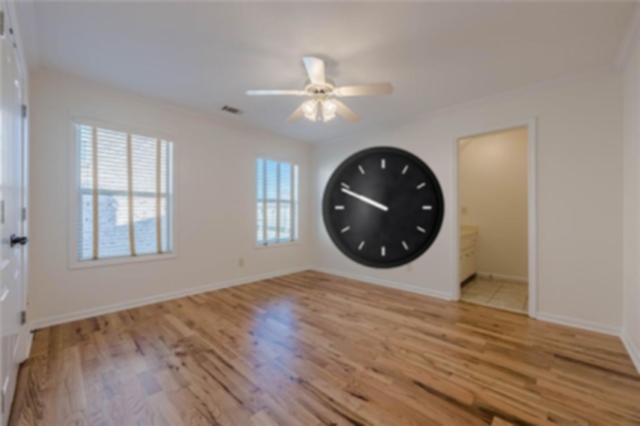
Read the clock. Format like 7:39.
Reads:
9:49
